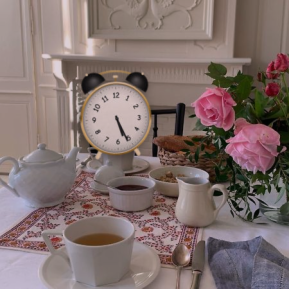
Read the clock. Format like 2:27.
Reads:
5:26
